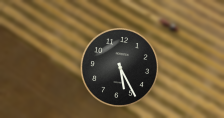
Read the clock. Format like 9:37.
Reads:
5:24
